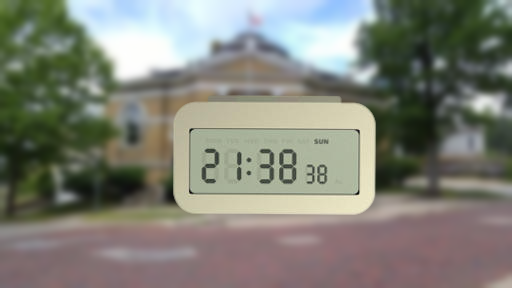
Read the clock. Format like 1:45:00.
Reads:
21:38:38
